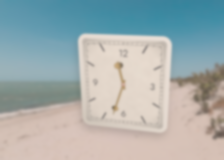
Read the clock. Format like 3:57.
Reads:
11:33
